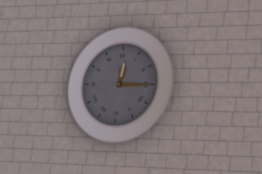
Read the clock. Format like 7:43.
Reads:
12:15
